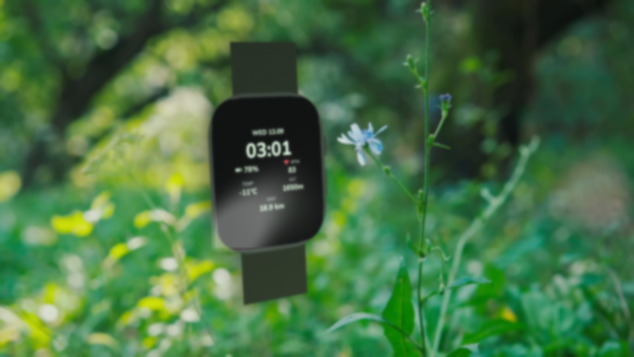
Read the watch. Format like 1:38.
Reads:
3:01
